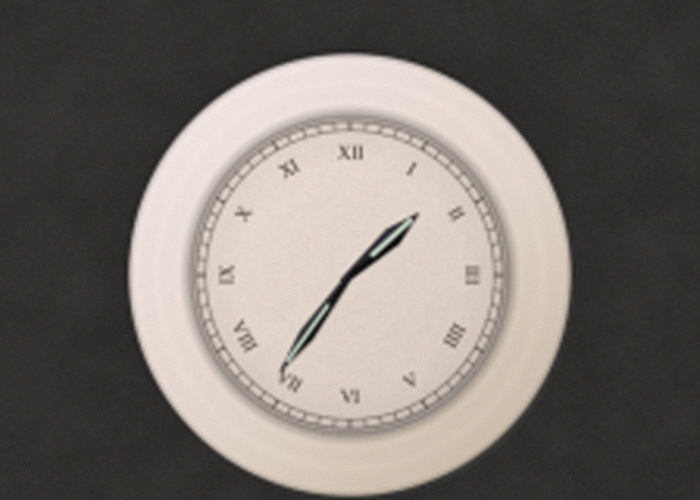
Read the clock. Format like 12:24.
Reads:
1:36
